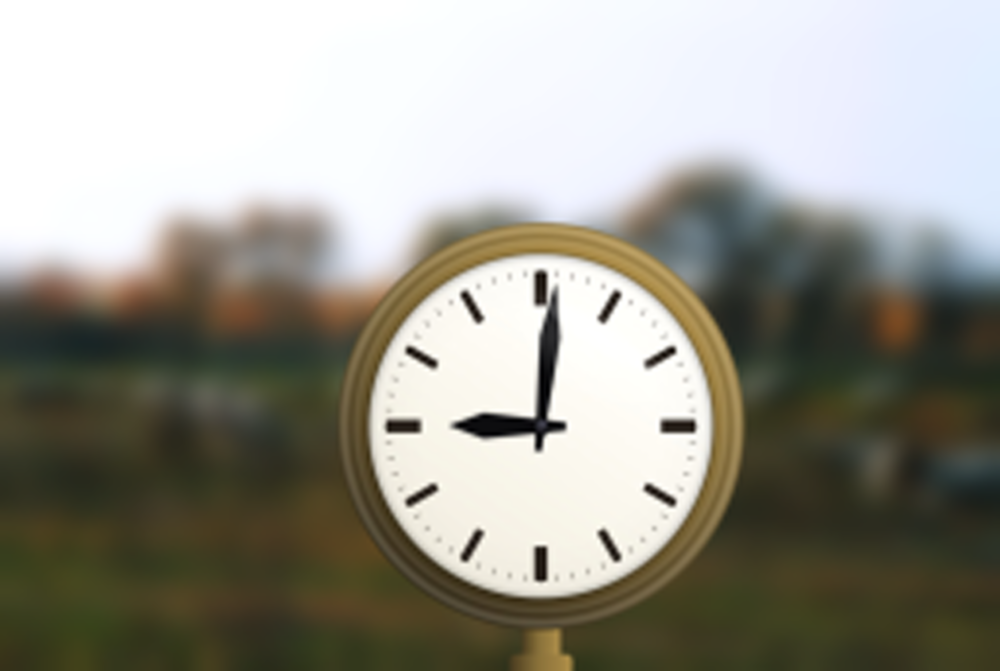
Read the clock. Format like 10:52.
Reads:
9:01
